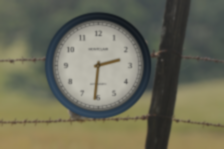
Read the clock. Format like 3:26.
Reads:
2:31
